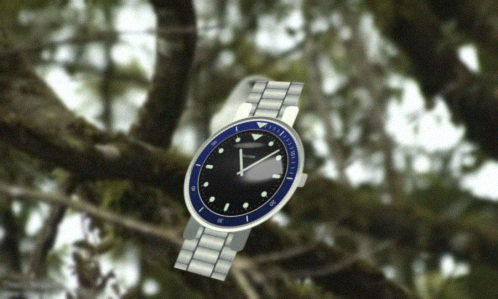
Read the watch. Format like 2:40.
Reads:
11:08
